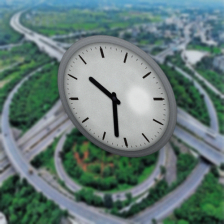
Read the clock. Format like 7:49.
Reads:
10:32
